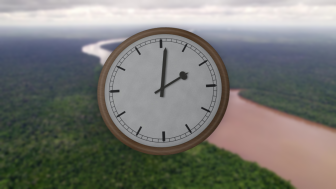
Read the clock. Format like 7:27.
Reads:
2:01
